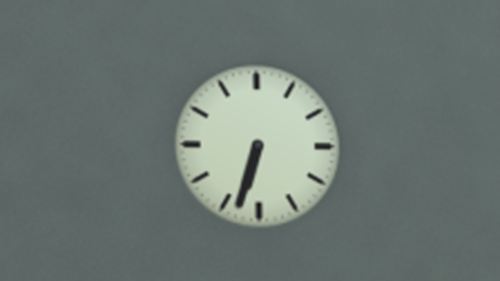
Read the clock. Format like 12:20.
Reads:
6:33
